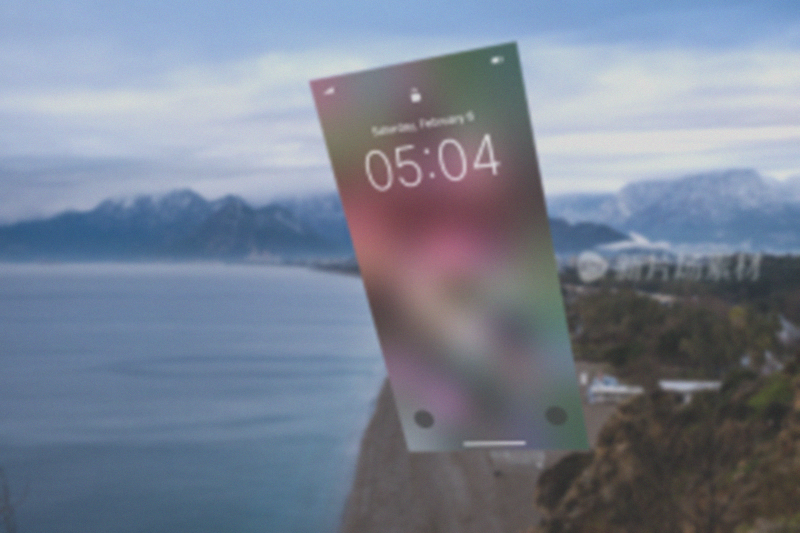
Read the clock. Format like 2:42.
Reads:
5:04
